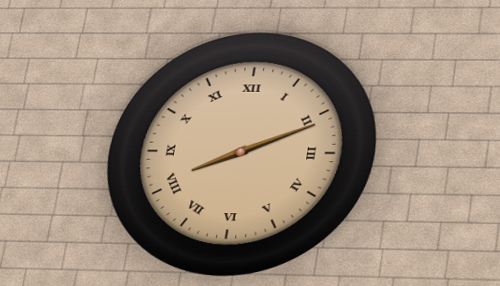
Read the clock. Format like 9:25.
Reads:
8:11
